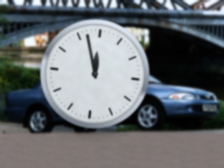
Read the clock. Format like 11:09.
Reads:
11:57
